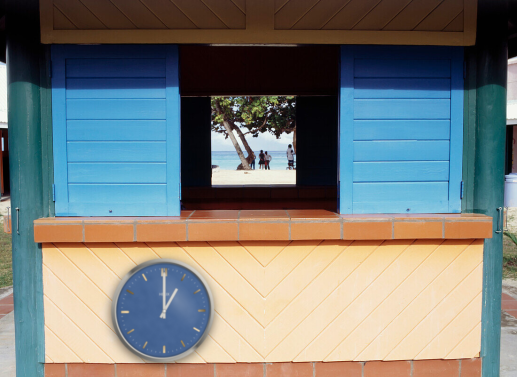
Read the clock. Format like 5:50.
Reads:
1:00
